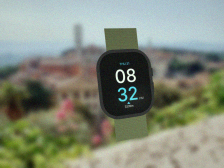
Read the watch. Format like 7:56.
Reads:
8:32
